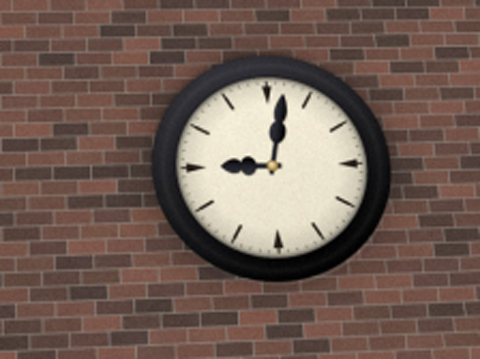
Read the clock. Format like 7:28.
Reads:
9:02
